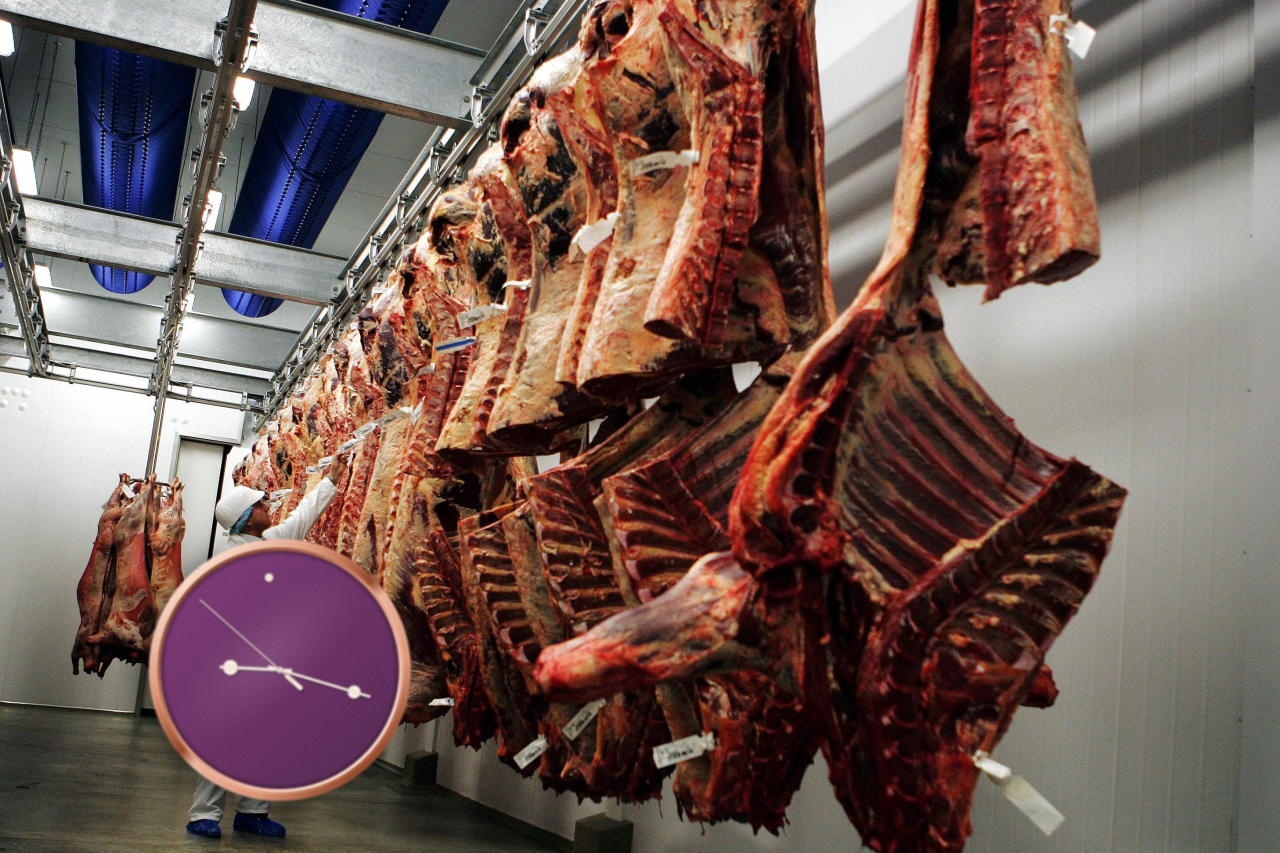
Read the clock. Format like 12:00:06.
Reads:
9:18:53
